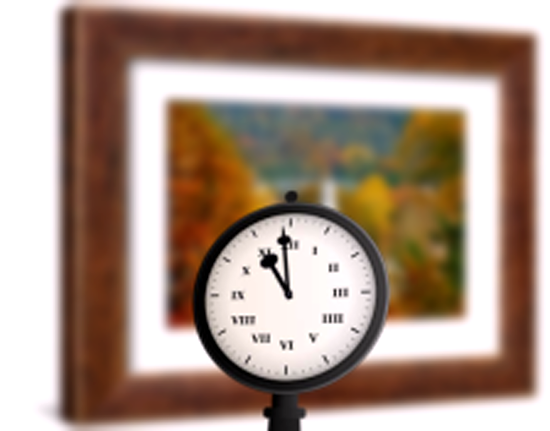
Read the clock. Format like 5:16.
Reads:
10:59
